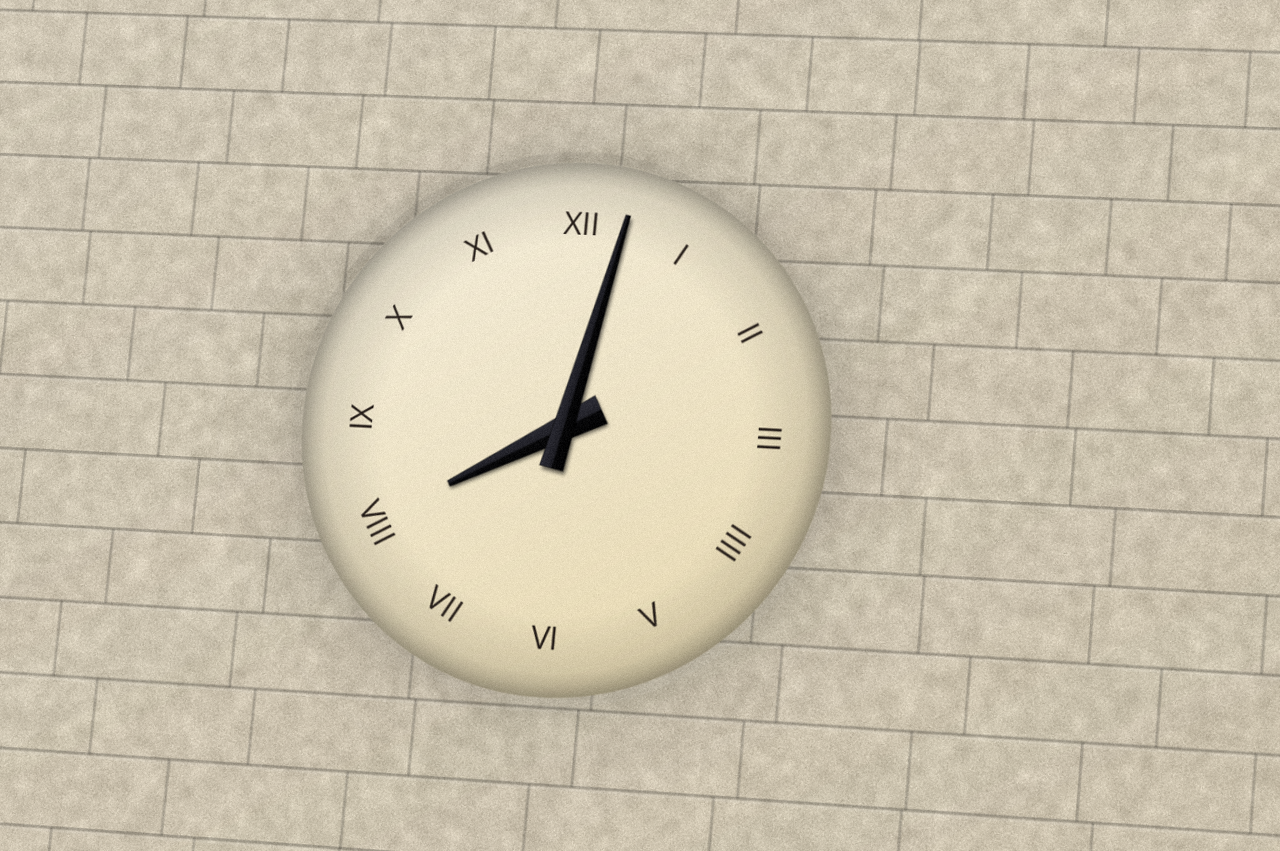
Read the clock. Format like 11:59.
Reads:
8:02
